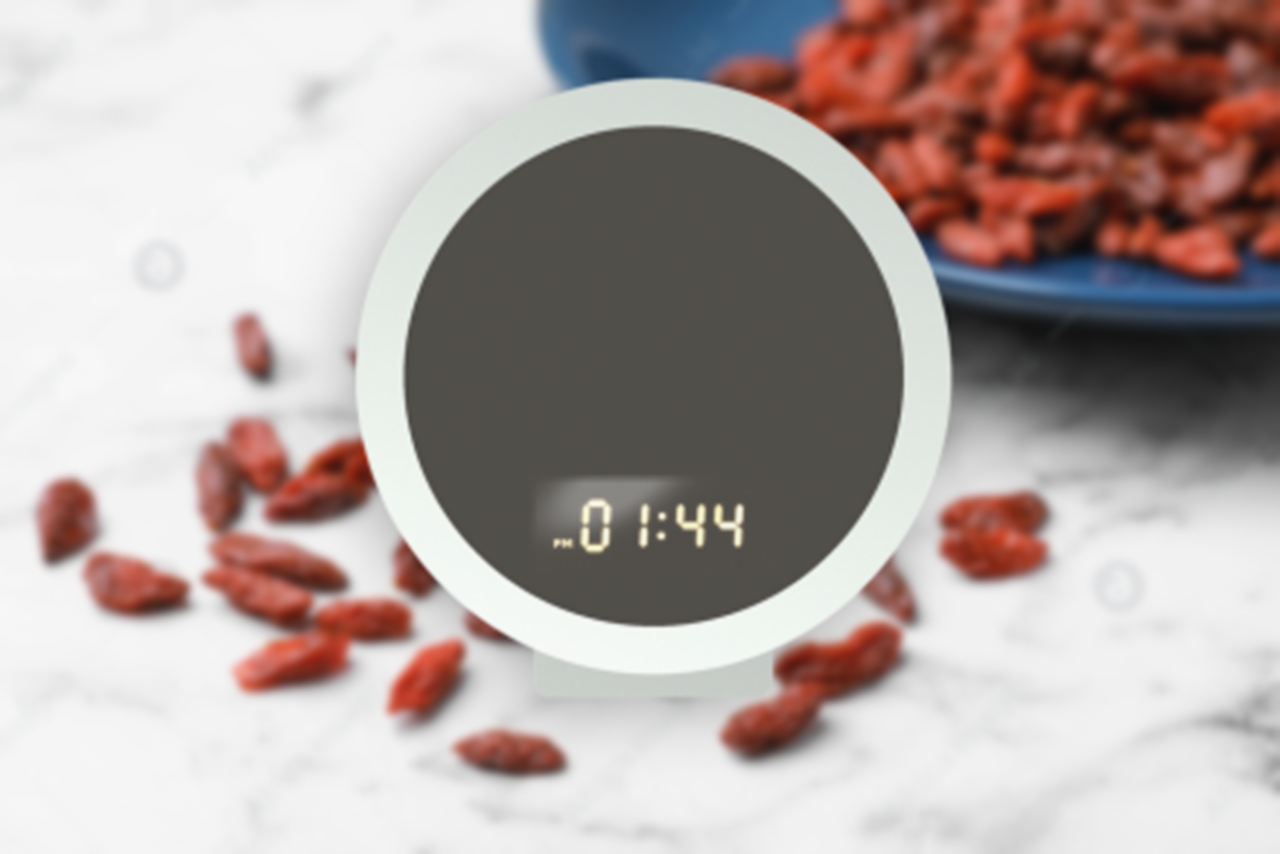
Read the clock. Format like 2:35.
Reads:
1:44
